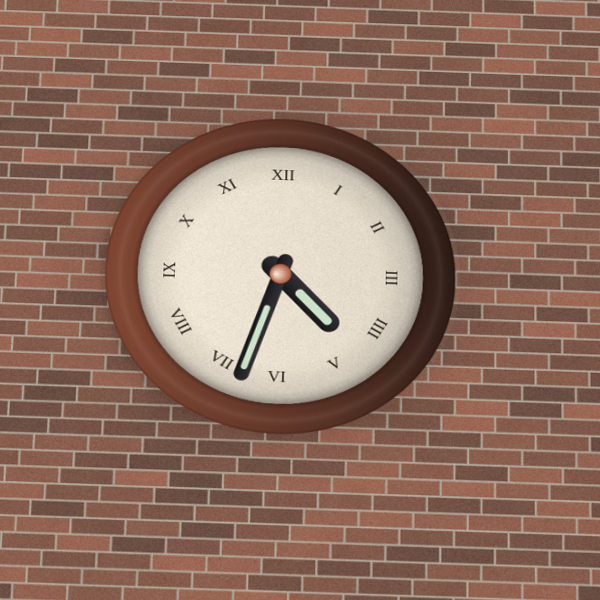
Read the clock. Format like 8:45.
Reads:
4:33
